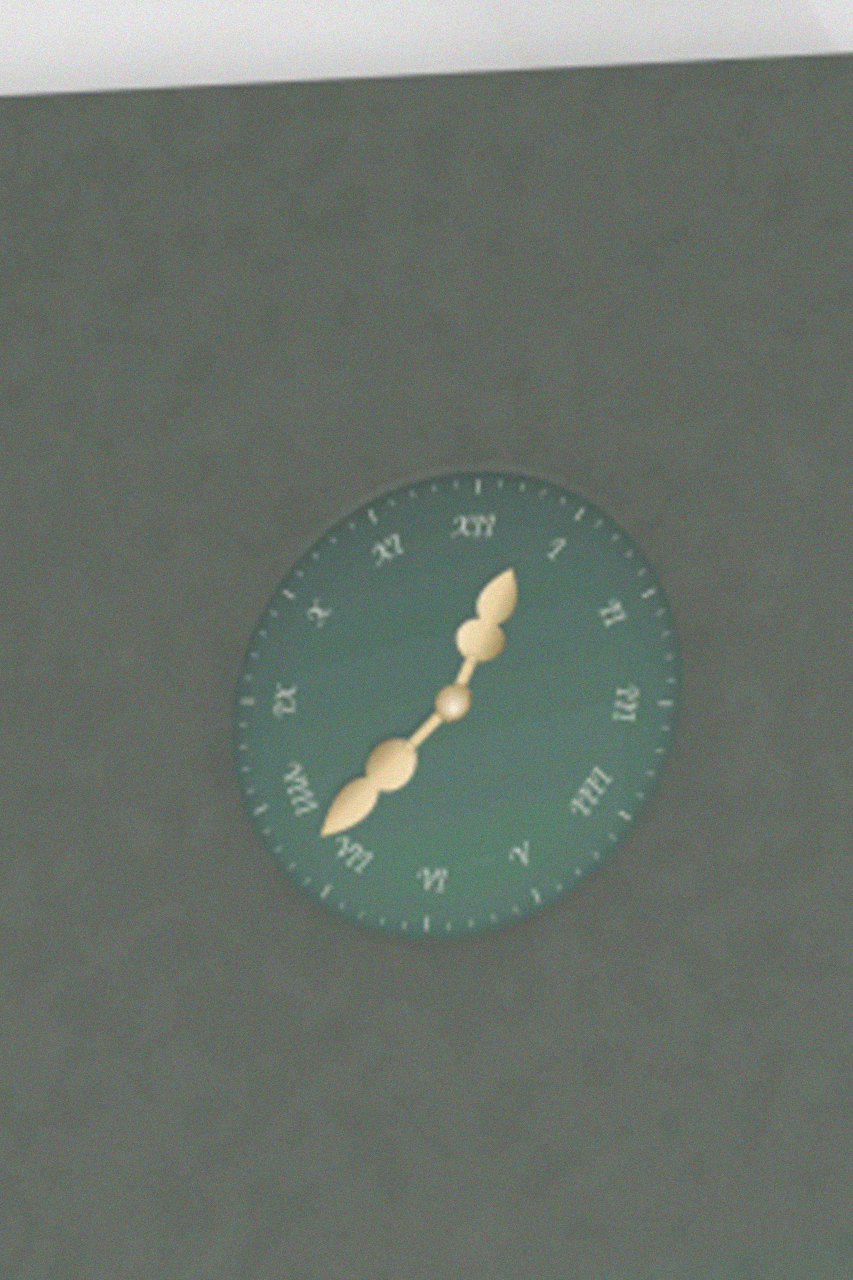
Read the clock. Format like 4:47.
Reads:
12:37
